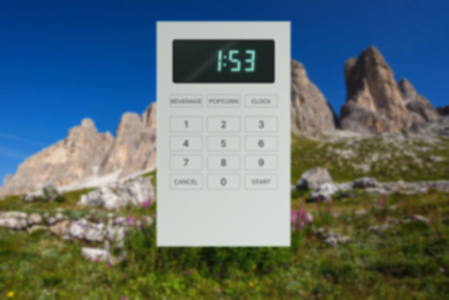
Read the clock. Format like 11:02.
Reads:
1:53
